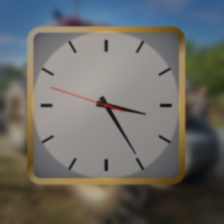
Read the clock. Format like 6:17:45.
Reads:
3:24:48
